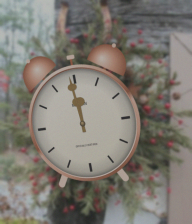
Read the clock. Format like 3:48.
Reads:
11:59
